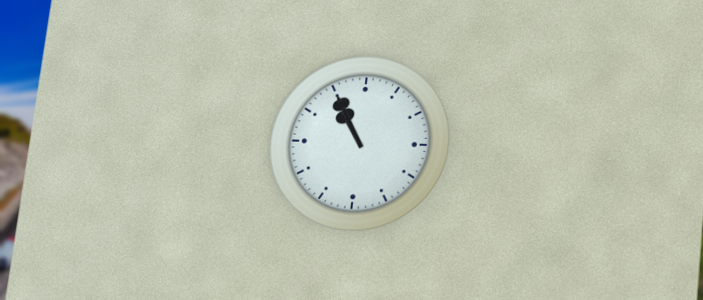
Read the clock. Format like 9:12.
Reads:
10:55
